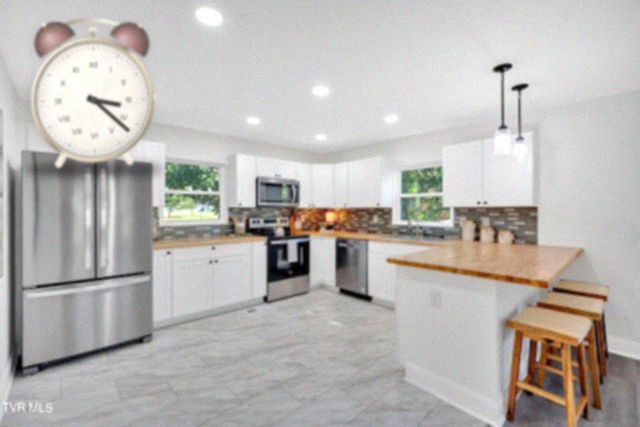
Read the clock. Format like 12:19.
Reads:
3:22
